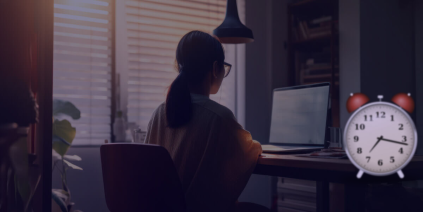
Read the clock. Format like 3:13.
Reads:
7:17
